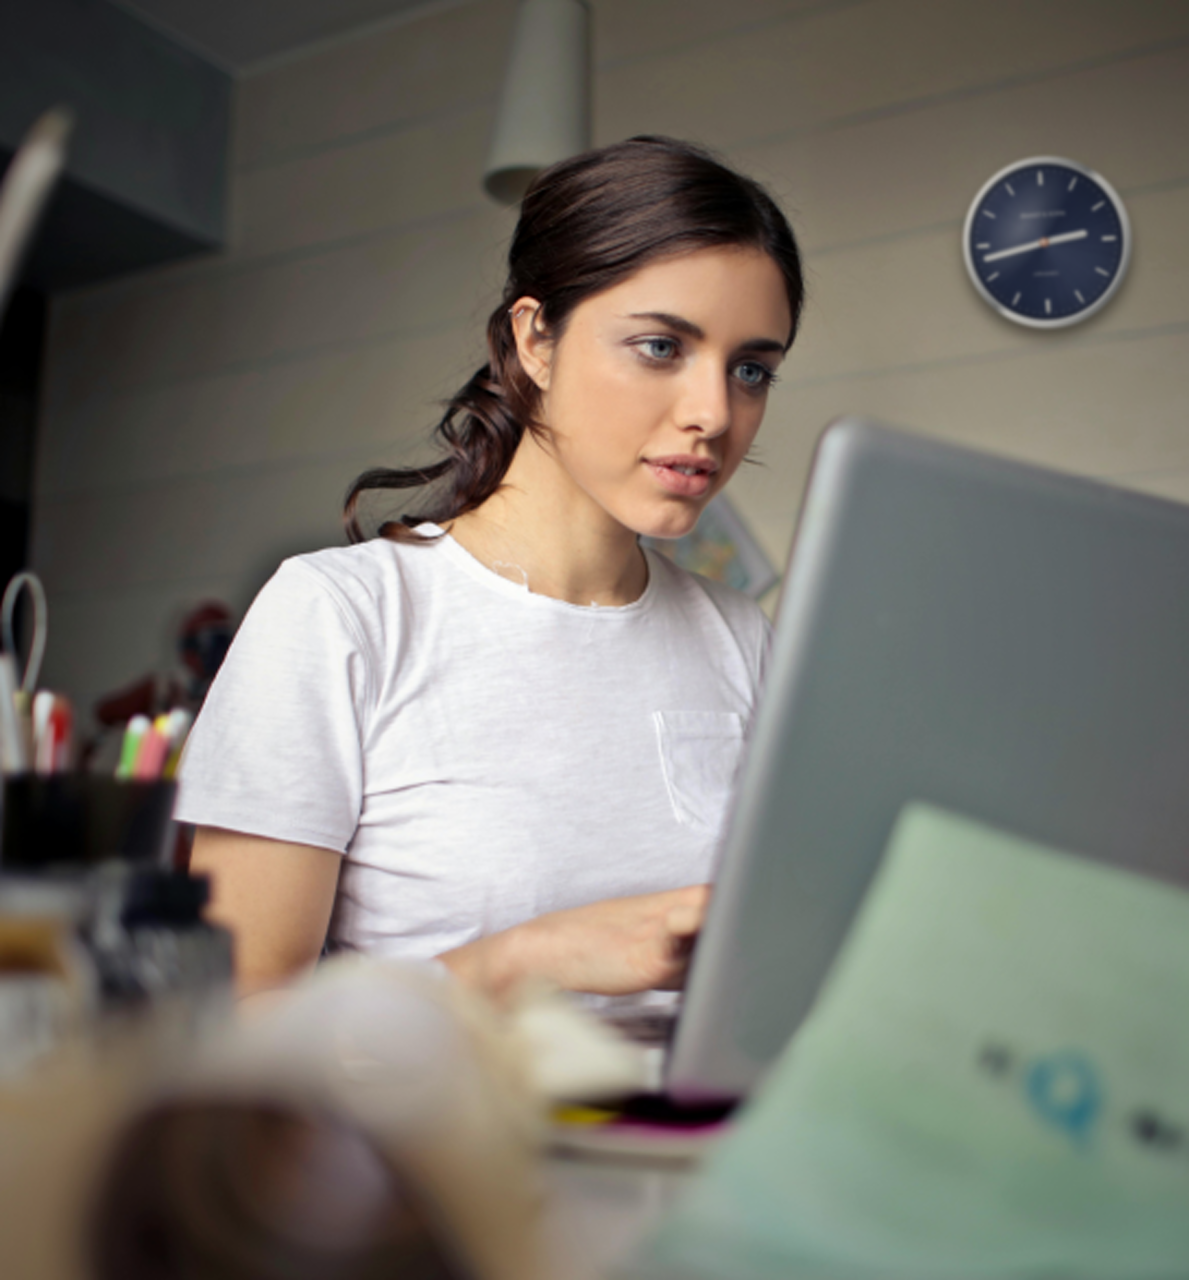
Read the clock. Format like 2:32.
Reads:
2:43
